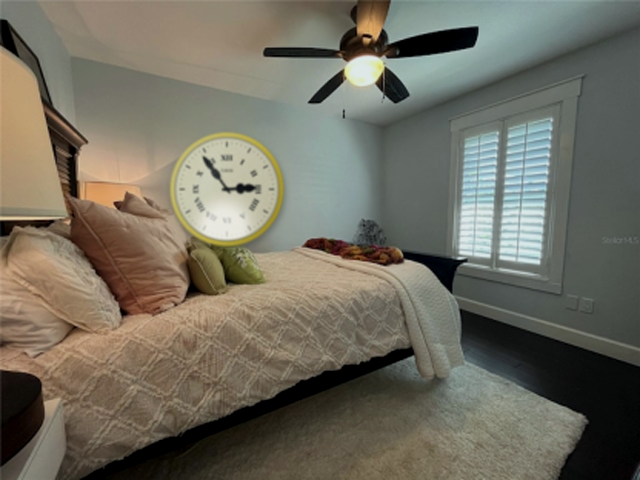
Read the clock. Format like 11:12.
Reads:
2:54
